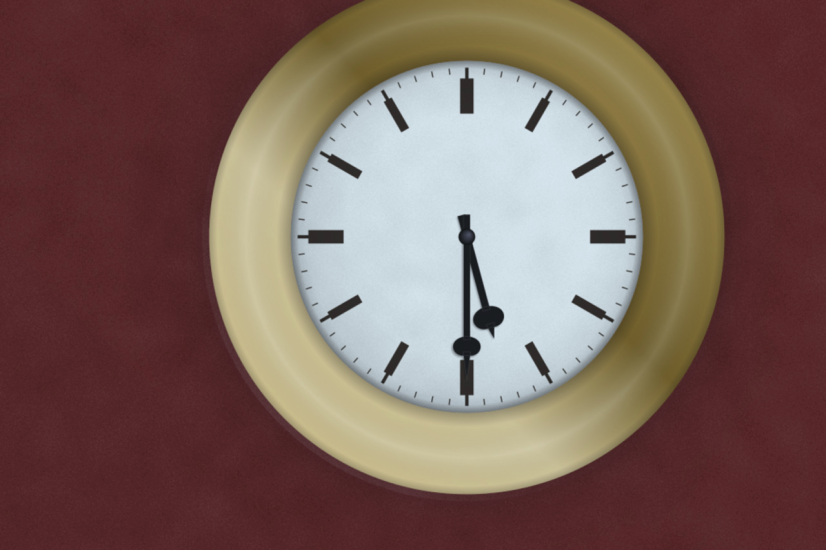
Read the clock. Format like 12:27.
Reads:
5:30
